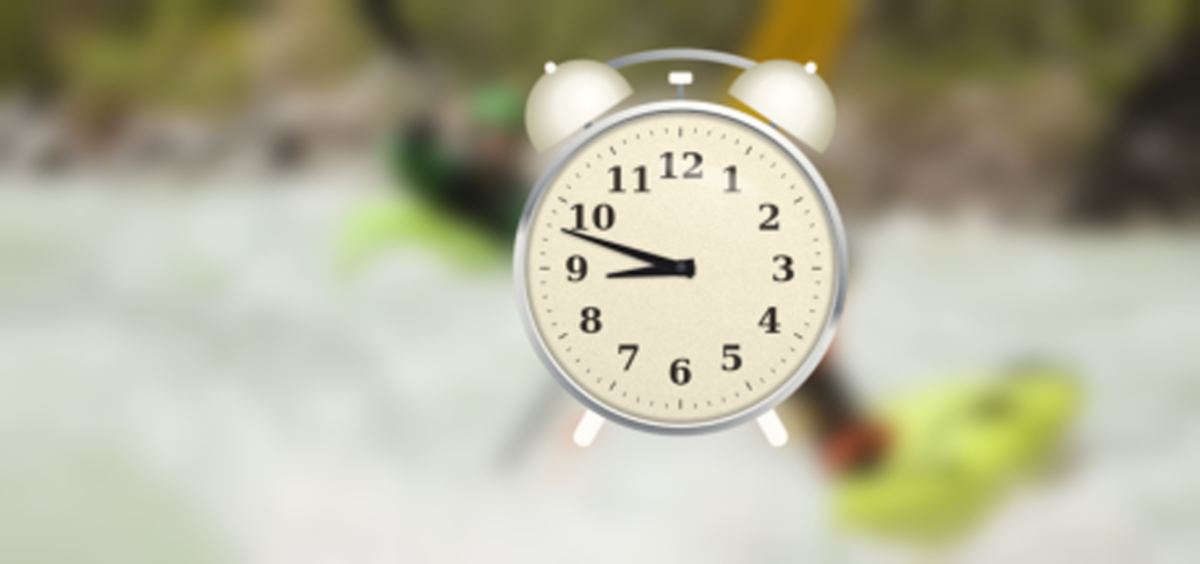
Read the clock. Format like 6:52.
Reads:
8:48
